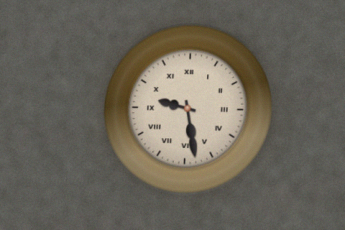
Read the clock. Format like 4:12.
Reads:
9:28
